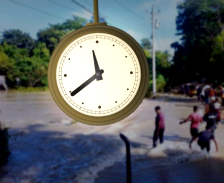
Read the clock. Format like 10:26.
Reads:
11:39
